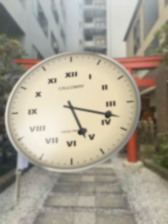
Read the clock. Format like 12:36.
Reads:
5:18
